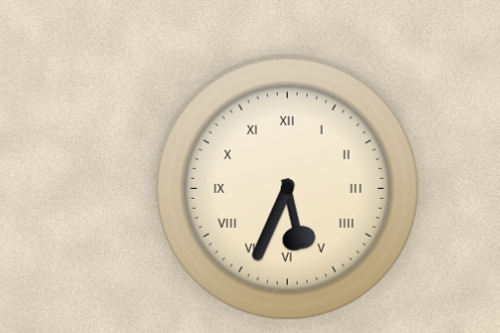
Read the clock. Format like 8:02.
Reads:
5:34
